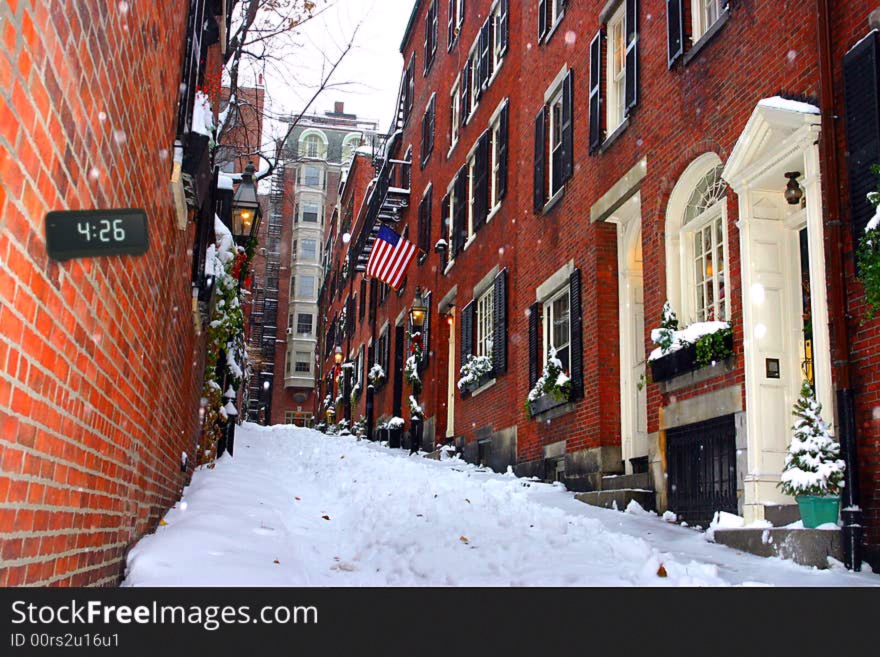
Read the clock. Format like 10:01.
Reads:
4:26
